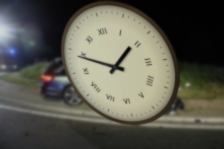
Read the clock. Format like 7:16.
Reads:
1:49
